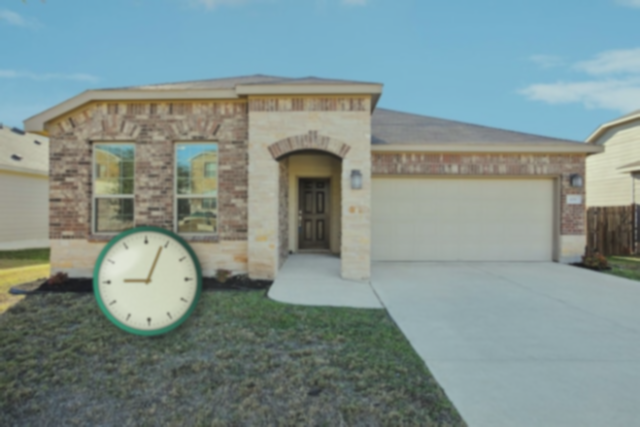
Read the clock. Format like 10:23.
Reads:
9:04
